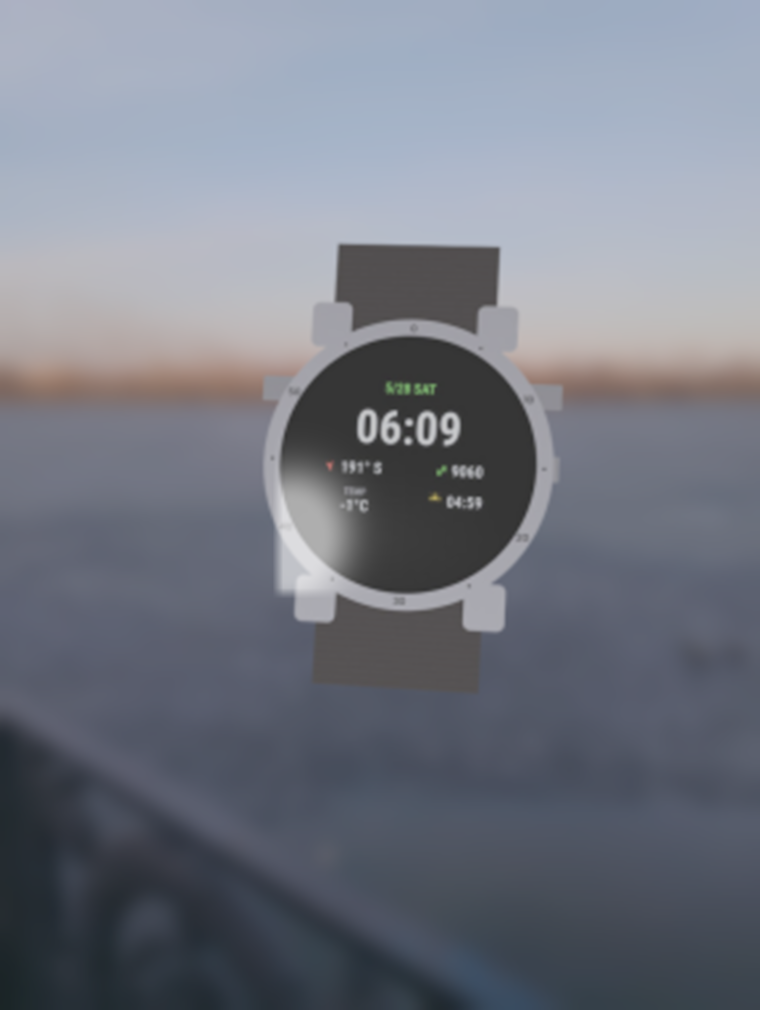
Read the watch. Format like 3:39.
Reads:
6:09
